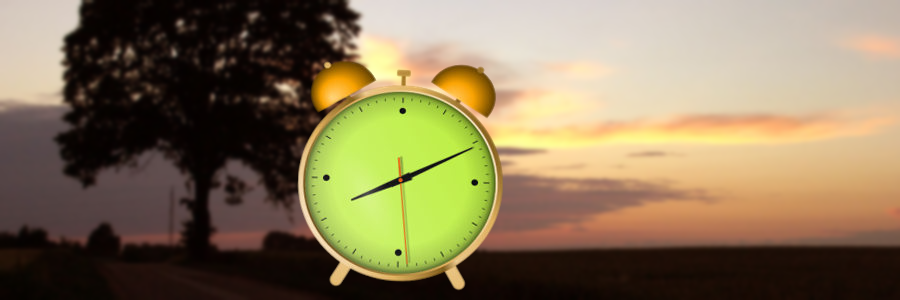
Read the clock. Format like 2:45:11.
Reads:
8:10:29
